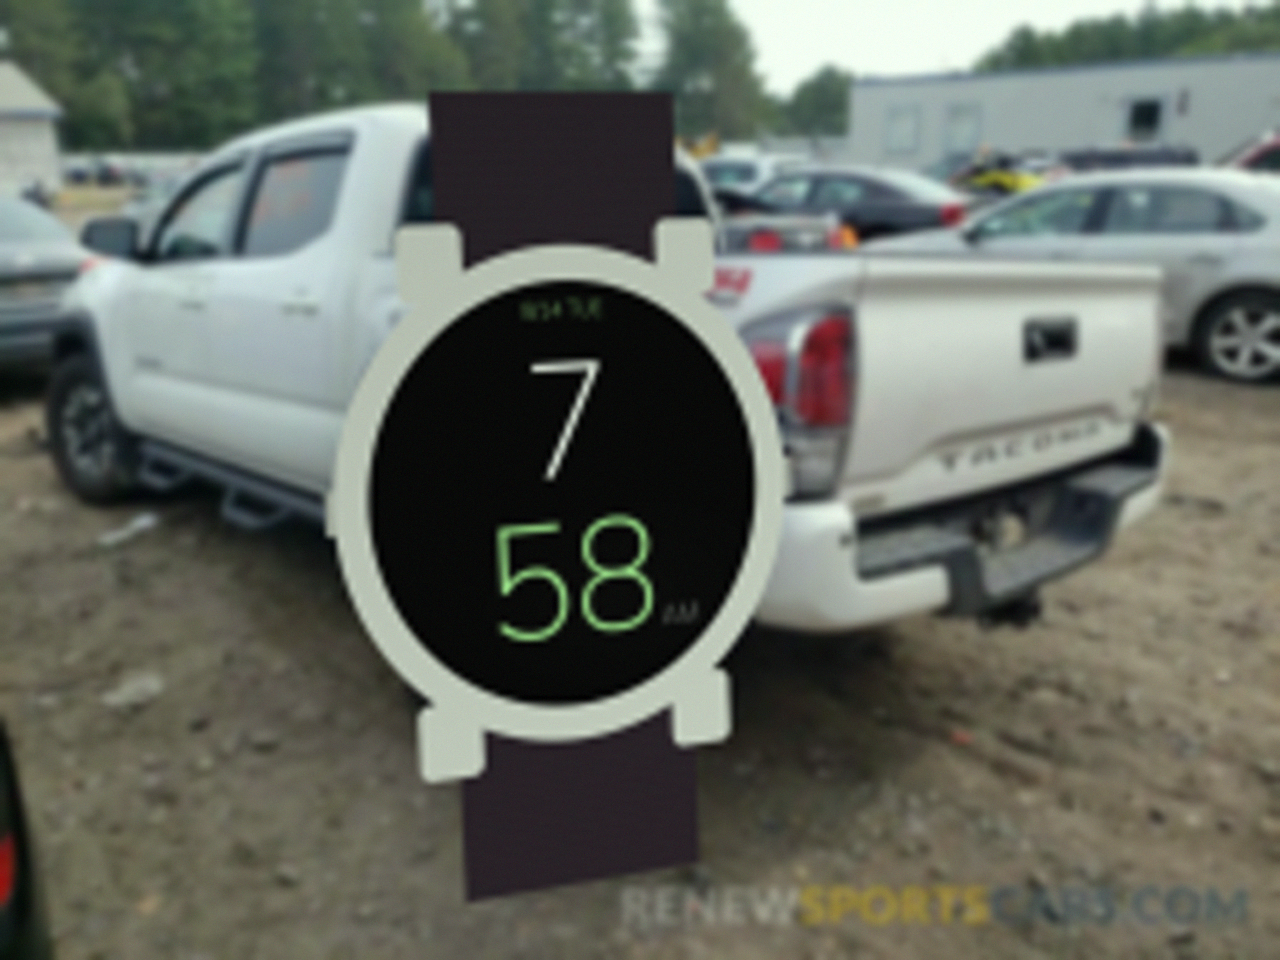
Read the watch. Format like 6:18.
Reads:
7:58
